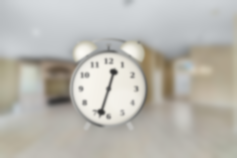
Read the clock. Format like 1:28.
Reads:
12:33
